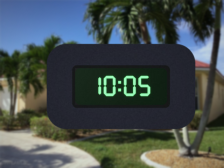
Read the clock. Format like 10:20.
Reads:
10:05
